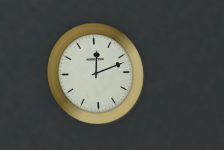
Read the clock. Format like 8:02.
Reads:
12:12
